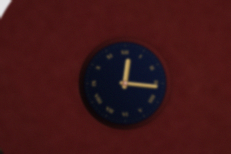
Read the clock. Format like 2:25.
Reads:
12:16
